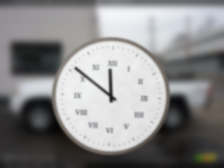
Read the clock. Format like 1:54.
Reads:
11:51
